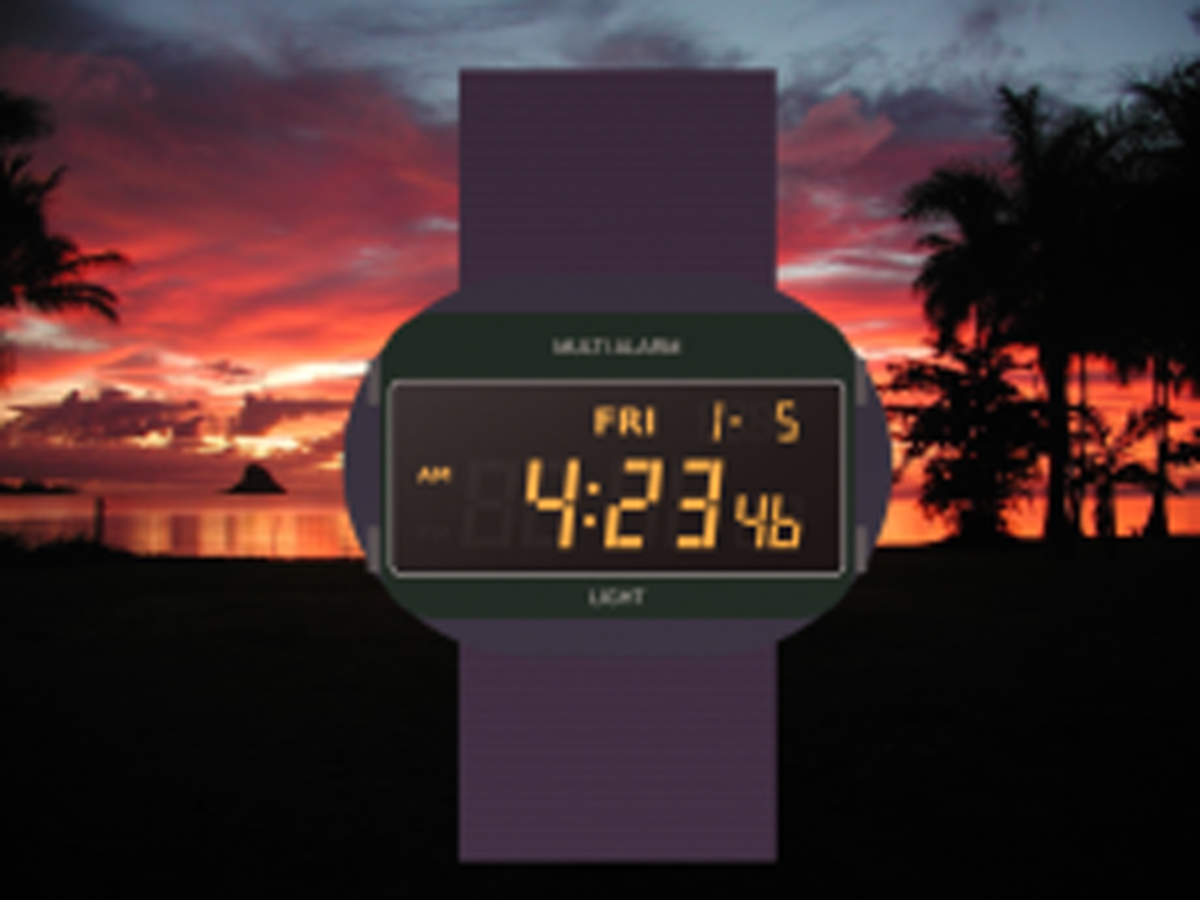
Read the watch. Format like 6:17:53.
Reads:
4:23:46
